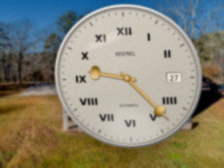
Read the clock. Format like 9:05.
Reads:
9:23
